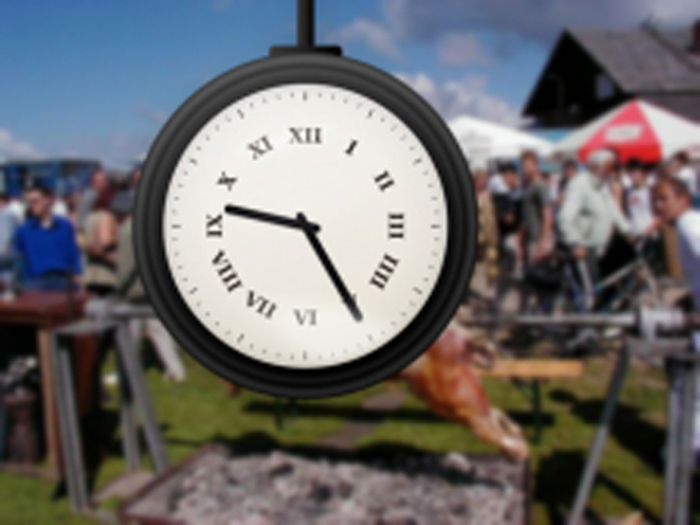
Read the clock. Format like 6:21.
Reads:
9:25
